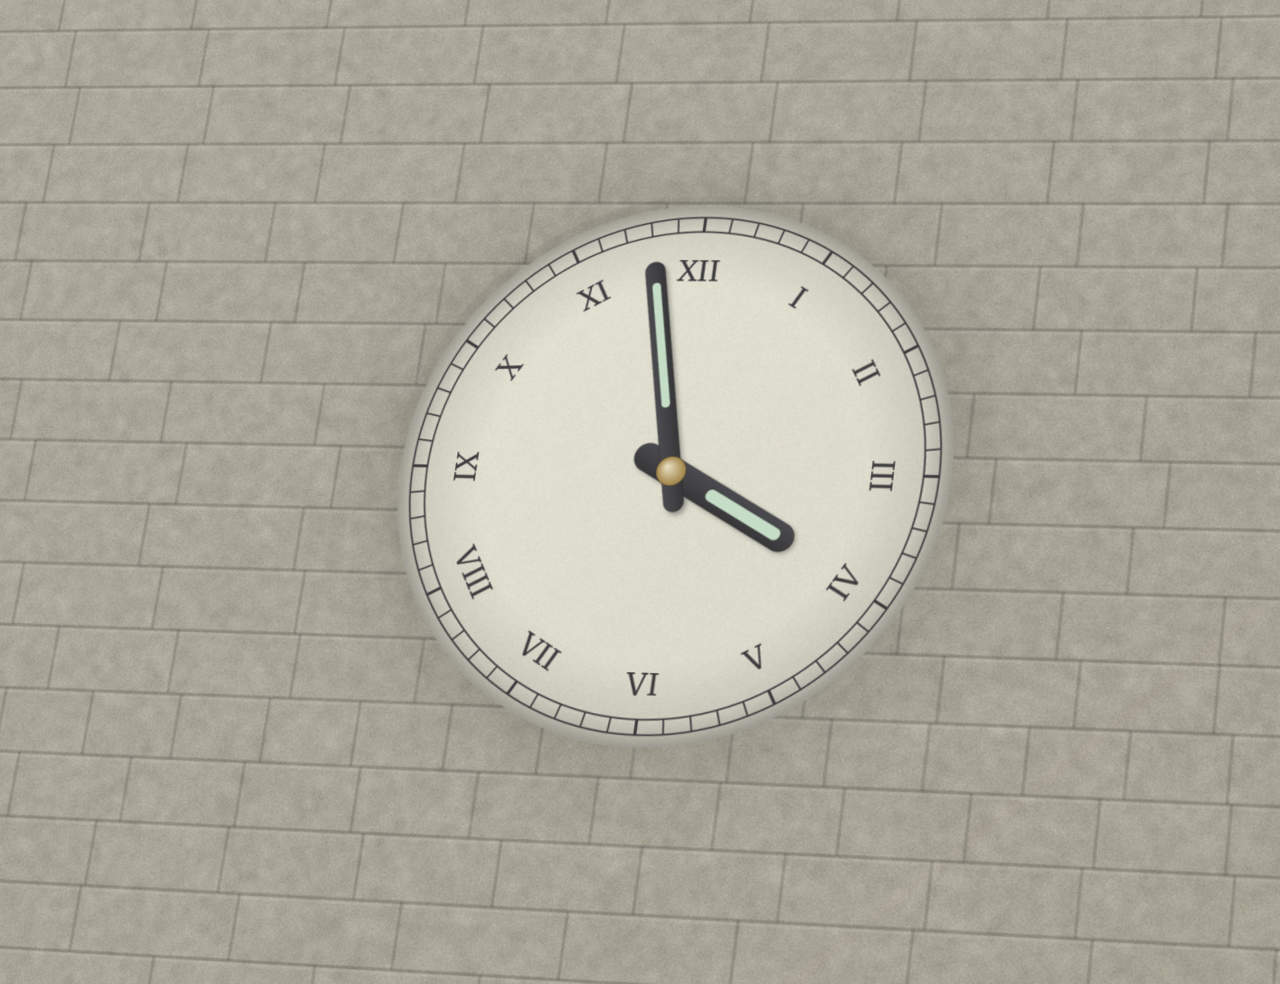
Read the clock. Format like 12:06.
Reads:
3:58
